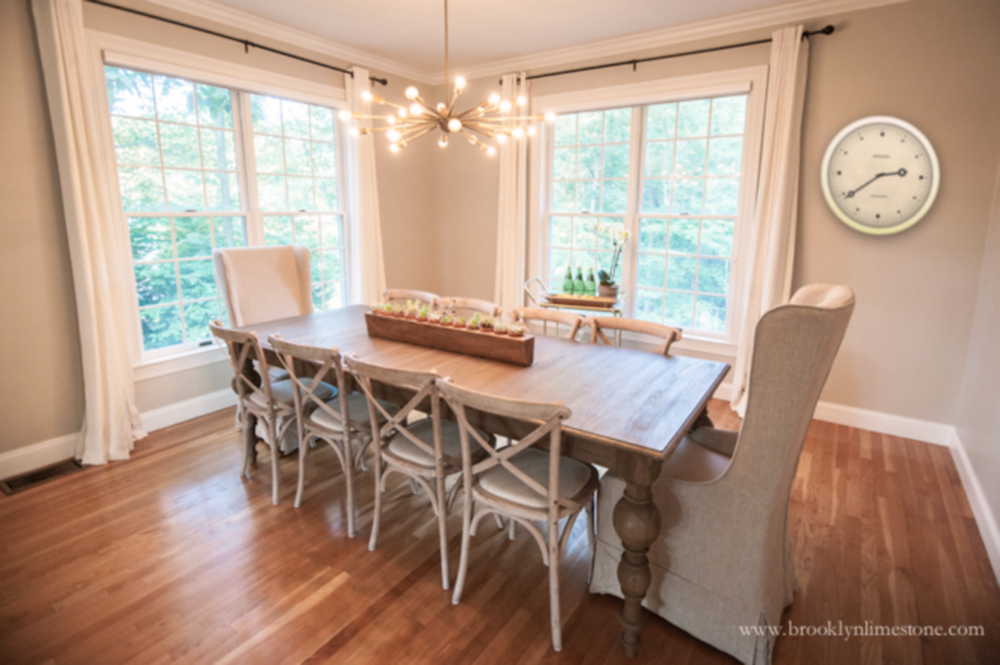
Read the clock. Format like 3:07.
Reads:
2:39
